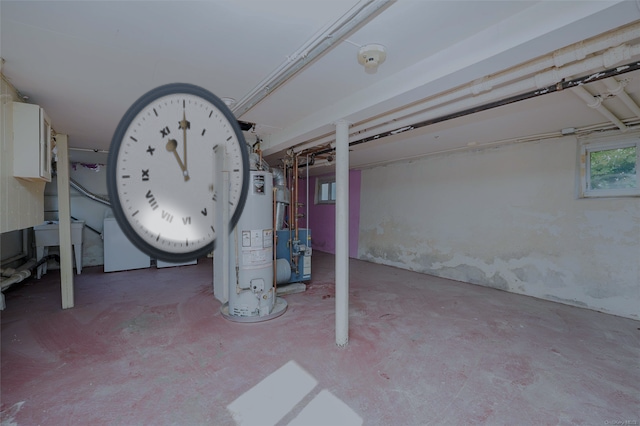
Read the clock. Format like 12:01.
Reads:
11:00
